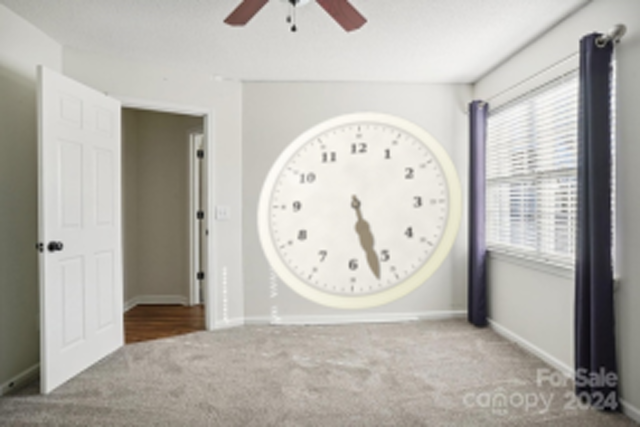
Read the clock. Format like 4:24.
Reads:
5:27
